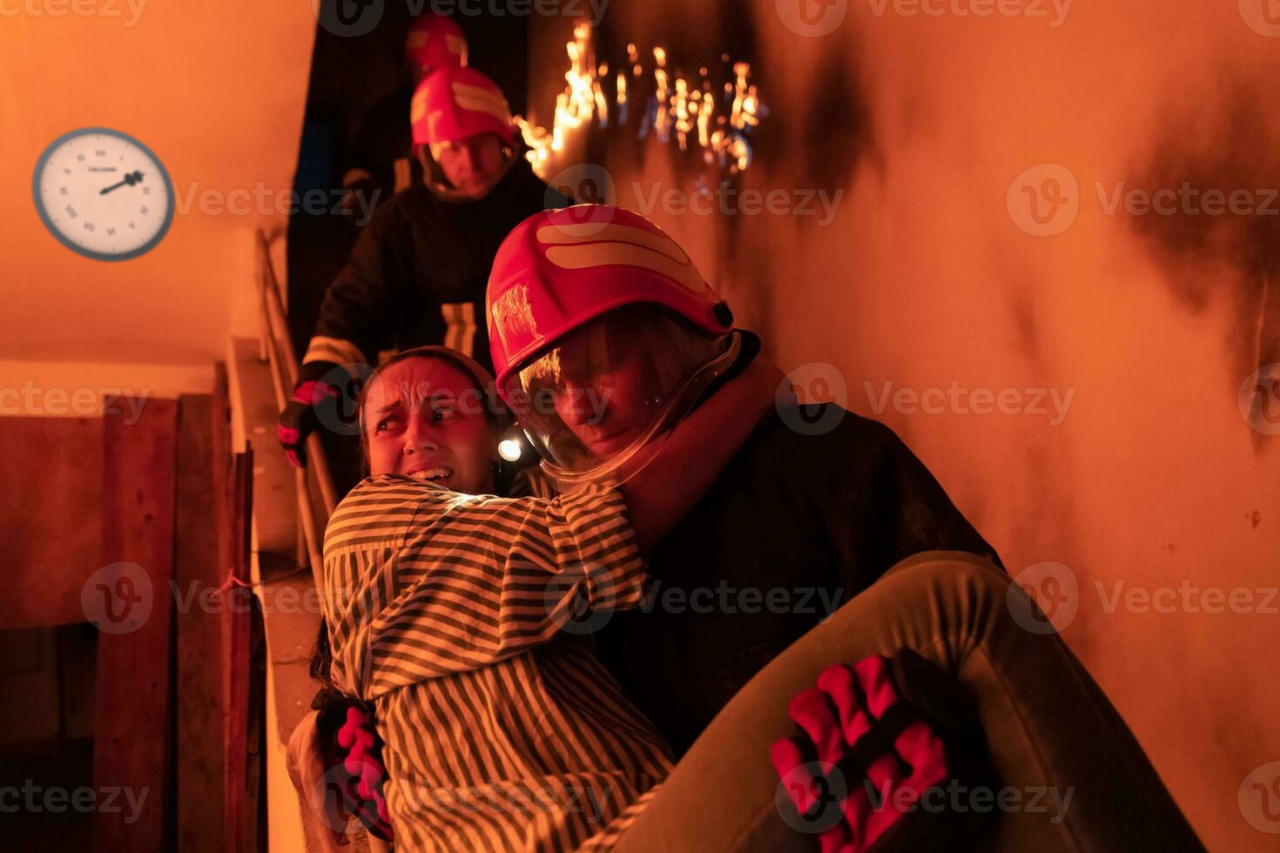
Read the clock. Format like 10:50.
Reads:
2:11
